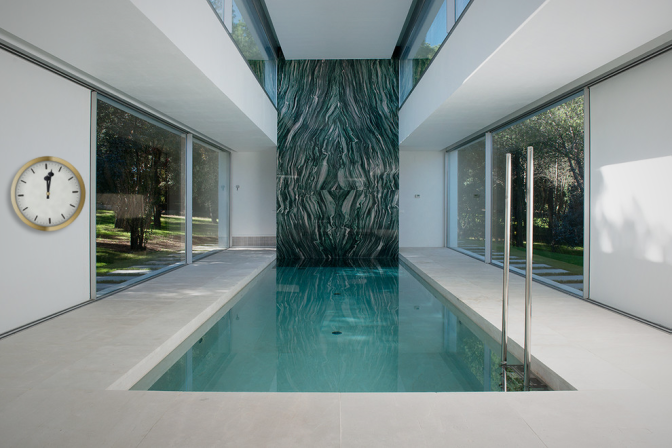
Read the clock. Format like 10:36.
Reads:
12:02
